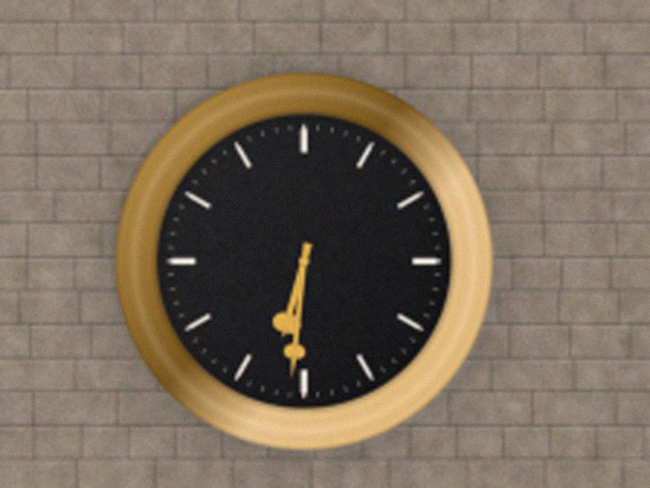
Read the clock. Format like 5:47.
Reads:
6:31
